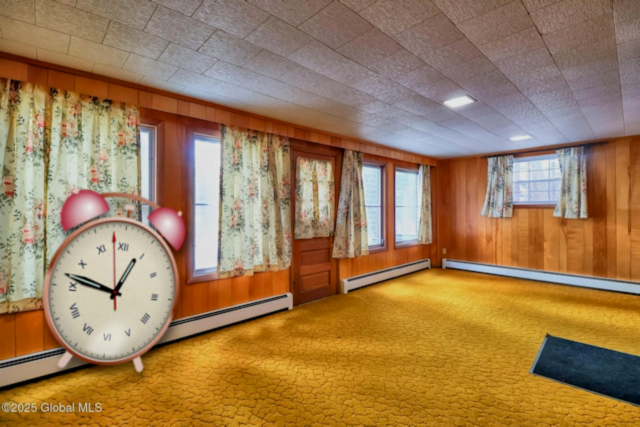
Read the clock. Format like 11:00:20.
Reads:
12:46:58
